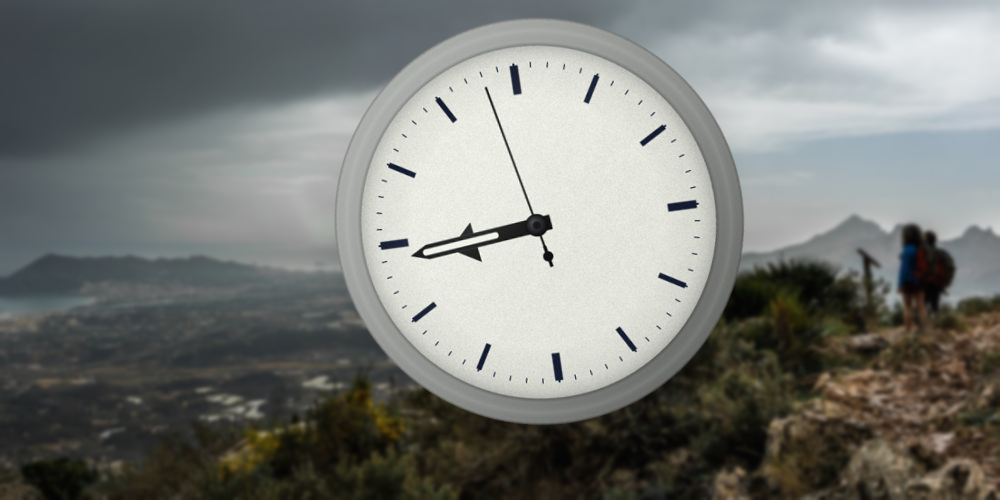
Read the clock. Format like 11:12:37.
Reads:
8:43:58
